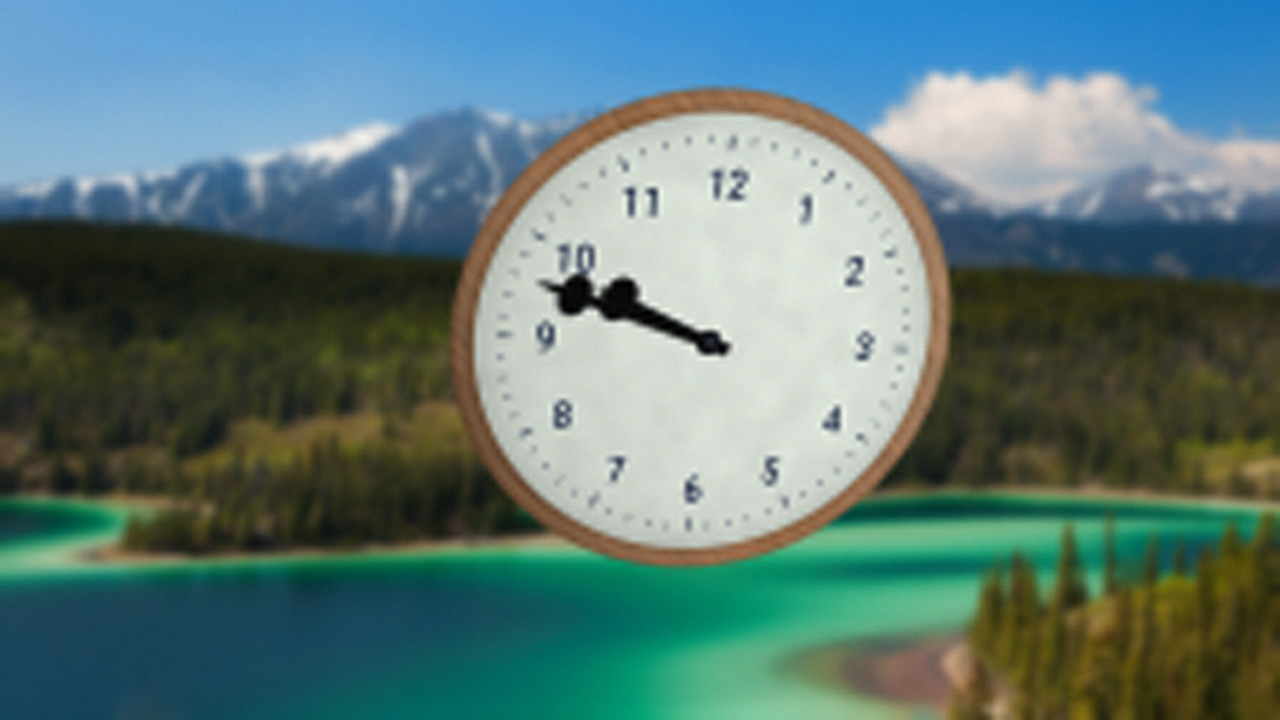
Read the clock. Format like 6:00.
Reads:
9:48
